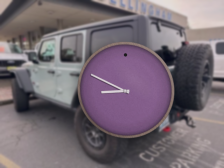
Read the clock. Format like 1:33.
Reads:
8:49
